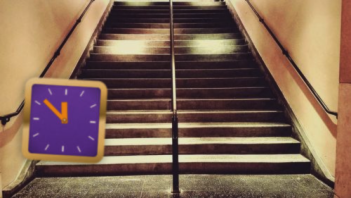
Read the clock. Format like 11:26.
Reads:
11:52
